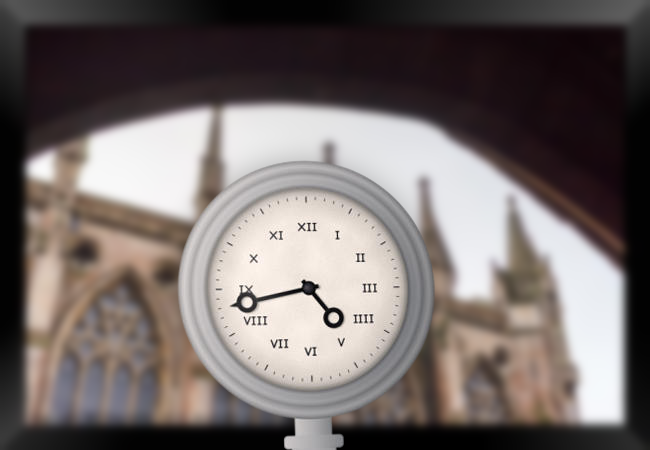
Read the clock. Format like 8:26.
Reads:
4:43
